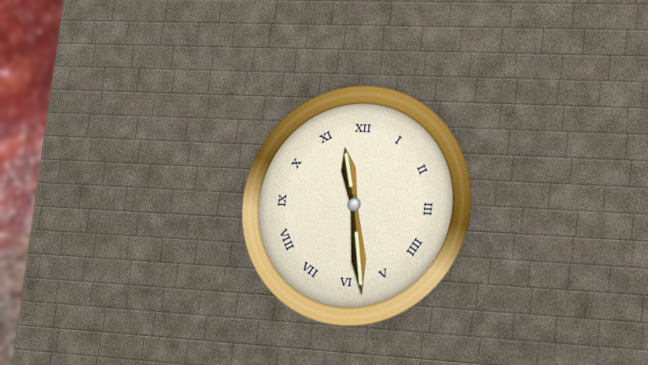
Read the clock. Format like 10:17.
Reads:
11:28
